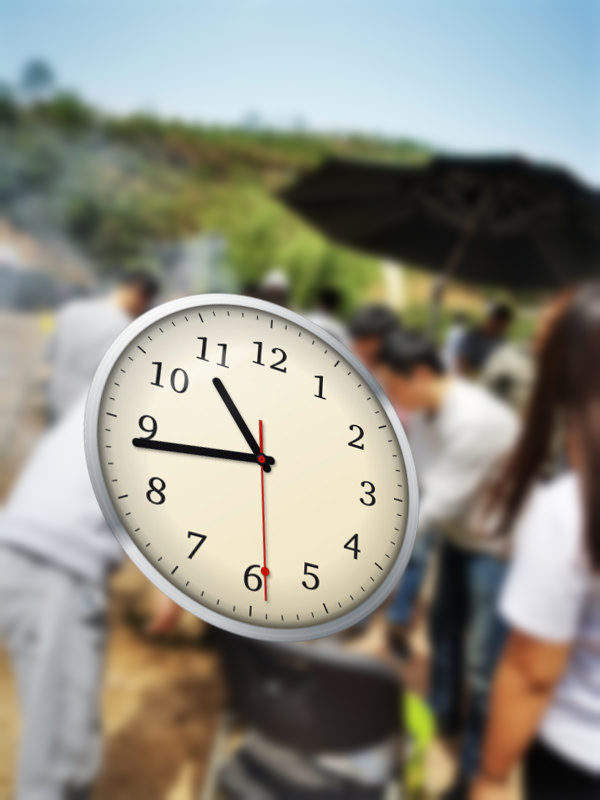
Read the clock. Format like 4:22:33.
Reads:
10:43:29
